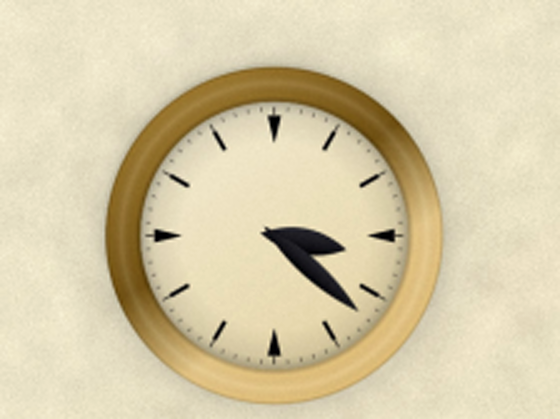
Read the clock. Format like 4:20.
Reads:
3:22
